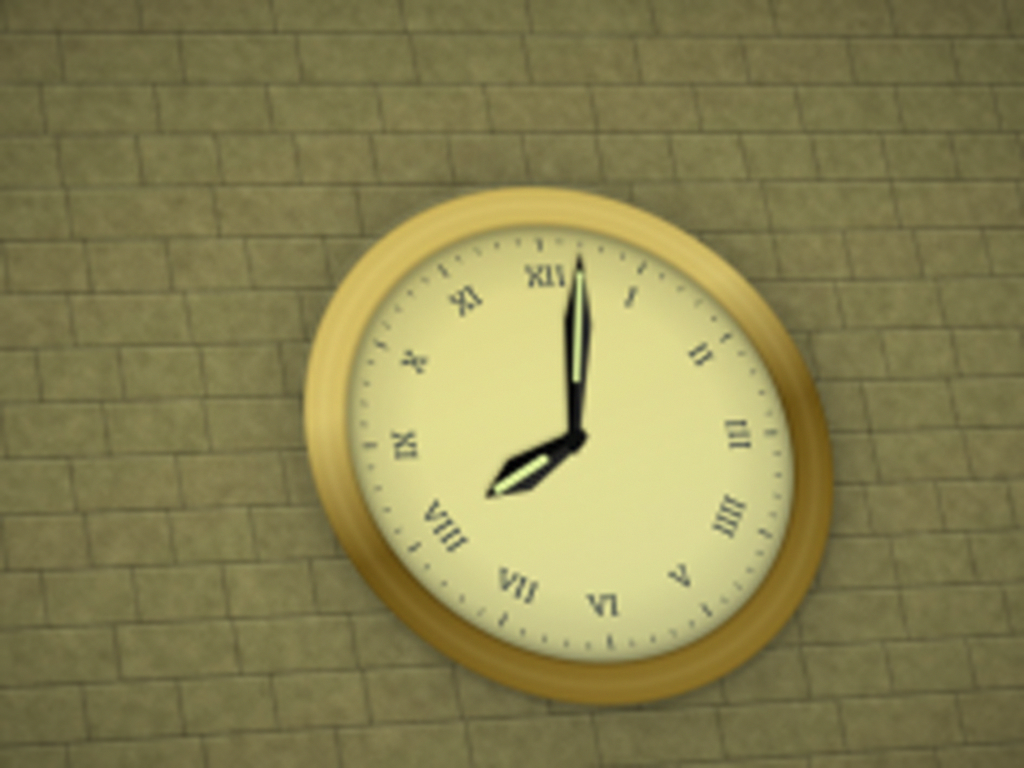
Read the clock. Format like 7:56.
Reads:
8:02
